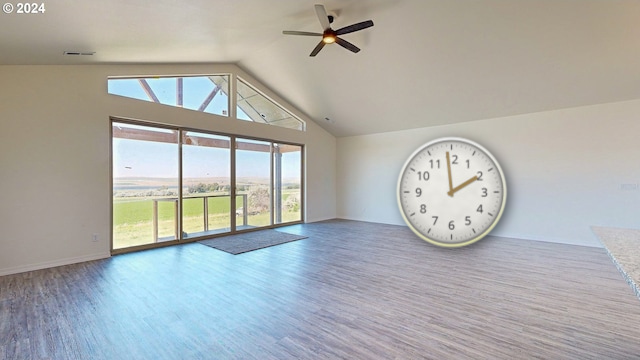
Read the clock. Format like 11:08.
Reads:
1:59
